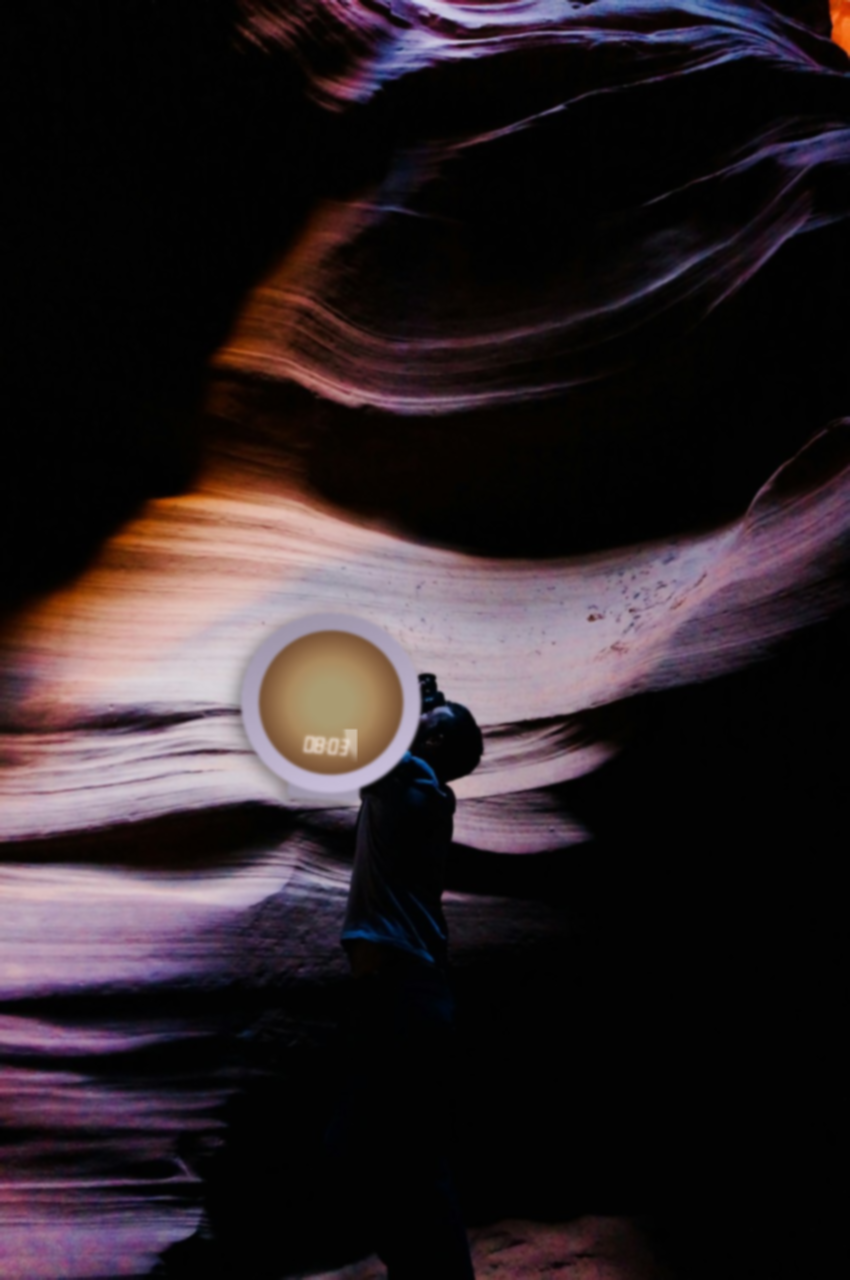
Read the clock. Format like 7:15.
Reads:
8:03
